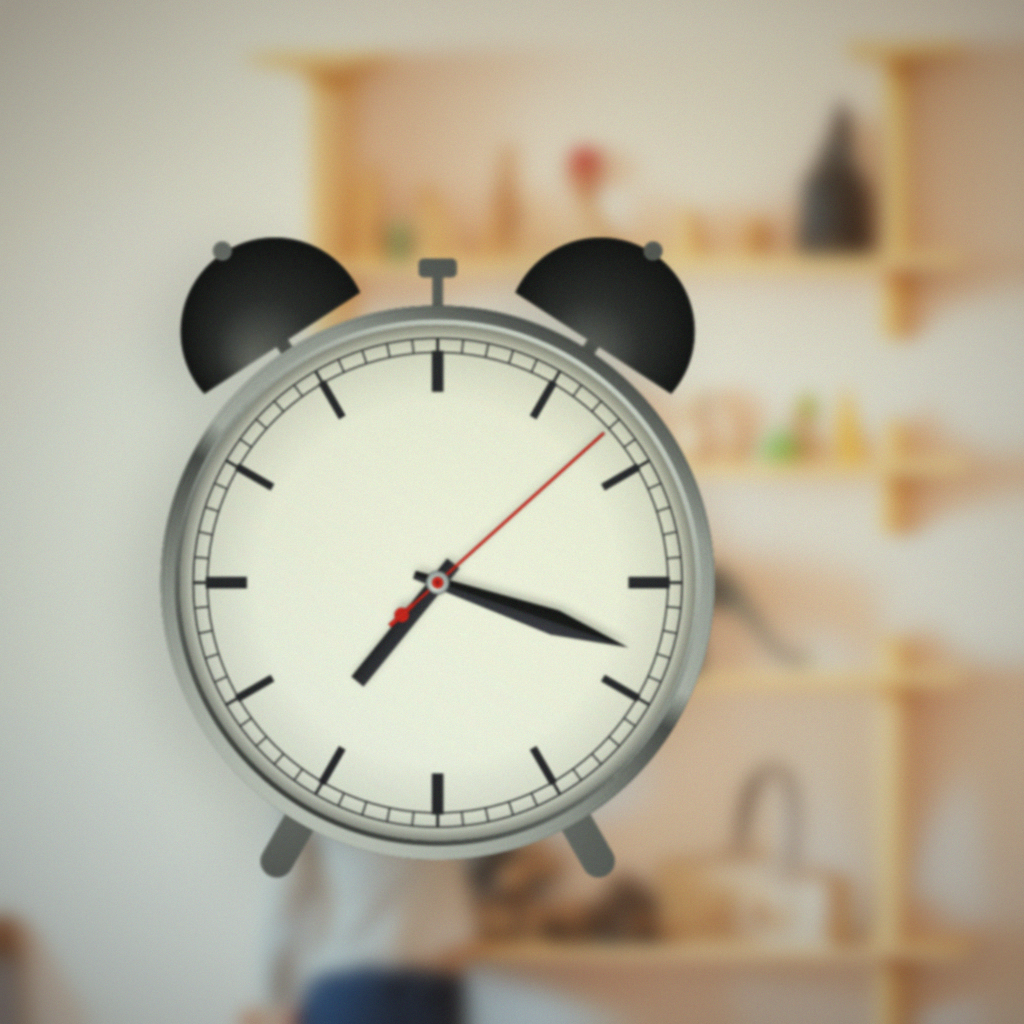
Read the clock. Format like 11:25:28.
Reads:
7:18:08
